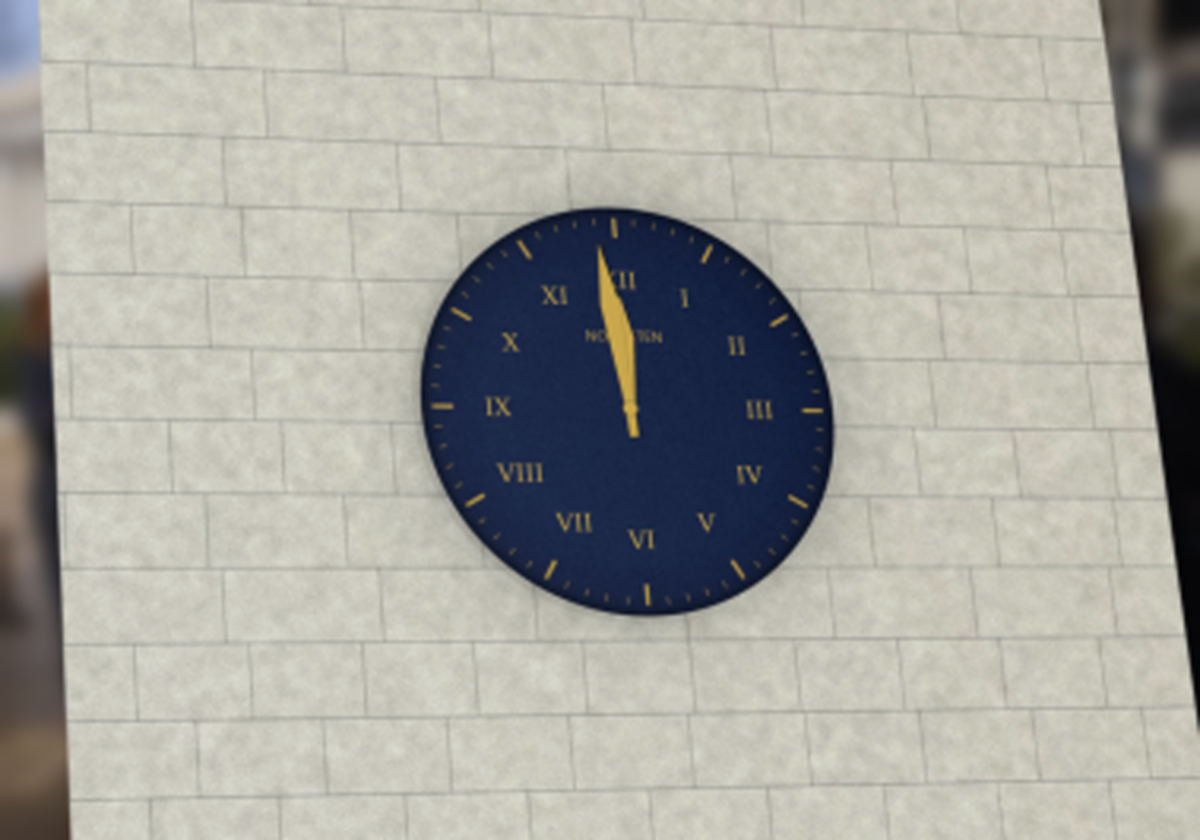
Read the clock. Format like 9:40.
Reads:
11:59
